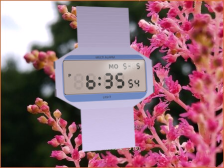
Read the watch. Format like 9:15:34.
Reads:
6:35:54
